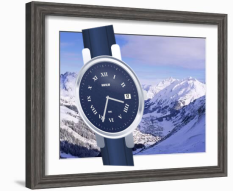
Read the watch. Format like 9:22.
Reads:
3:34
